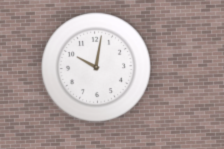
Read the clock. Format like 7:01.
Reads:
10:02
